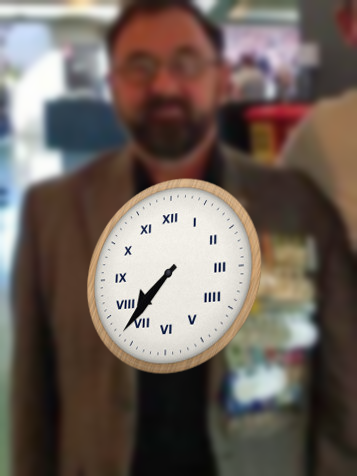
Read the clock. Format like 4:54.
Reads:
7:37
